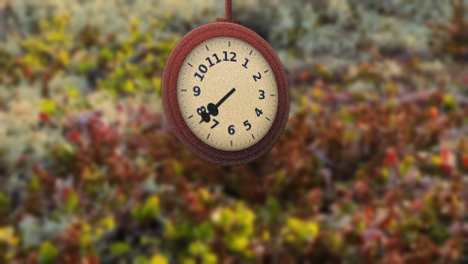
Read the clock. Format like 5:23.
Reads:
7:38
